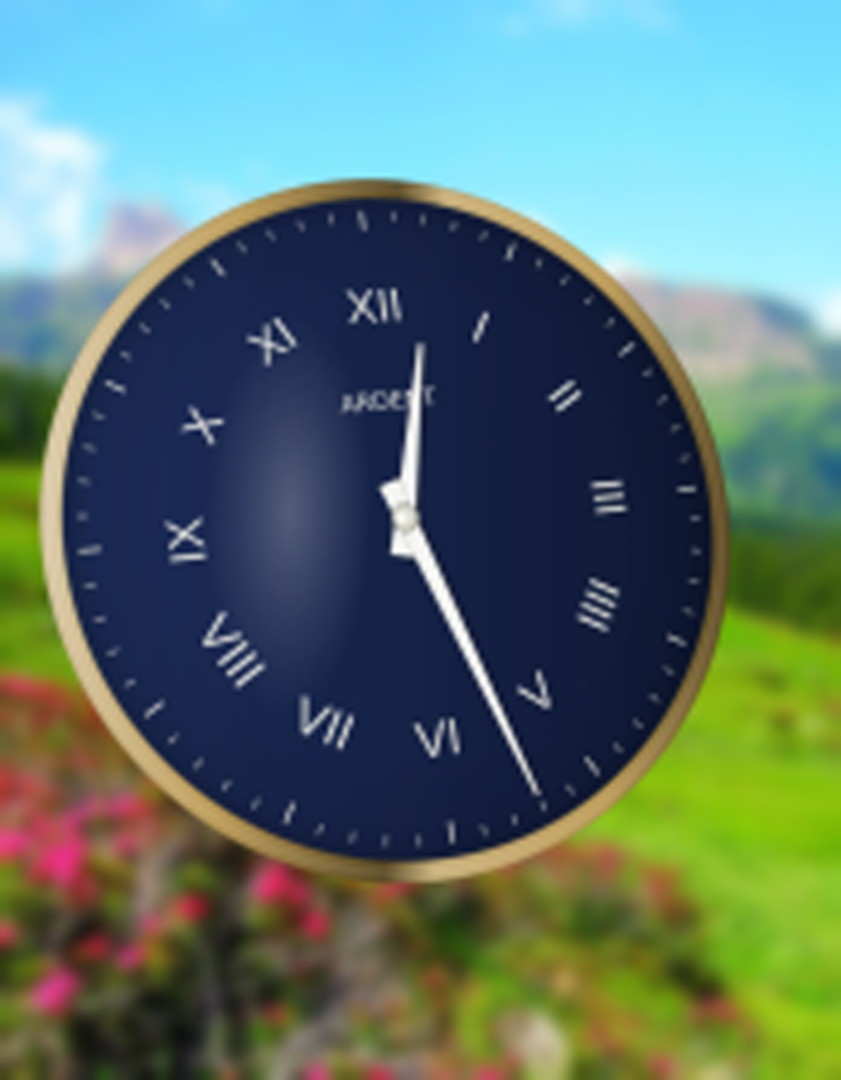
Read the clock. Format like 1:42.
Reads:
12:27
